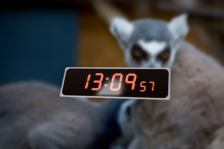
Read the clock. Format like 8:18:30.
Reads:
13:09:57
